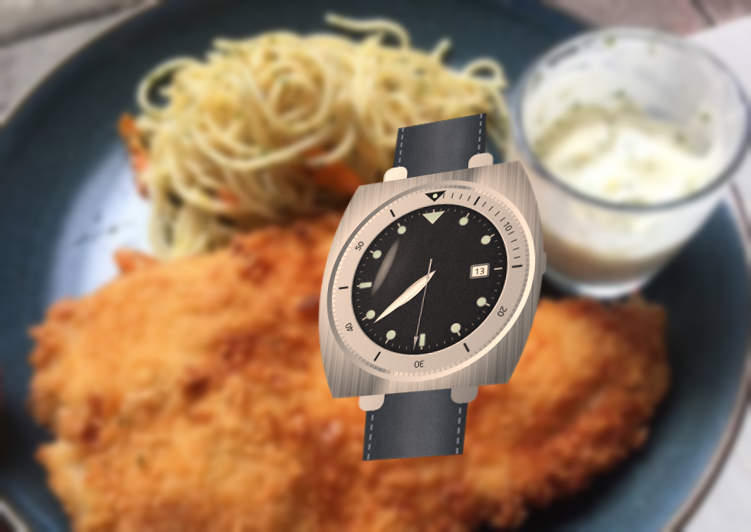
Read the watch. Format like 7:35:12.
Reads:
7:38:31
